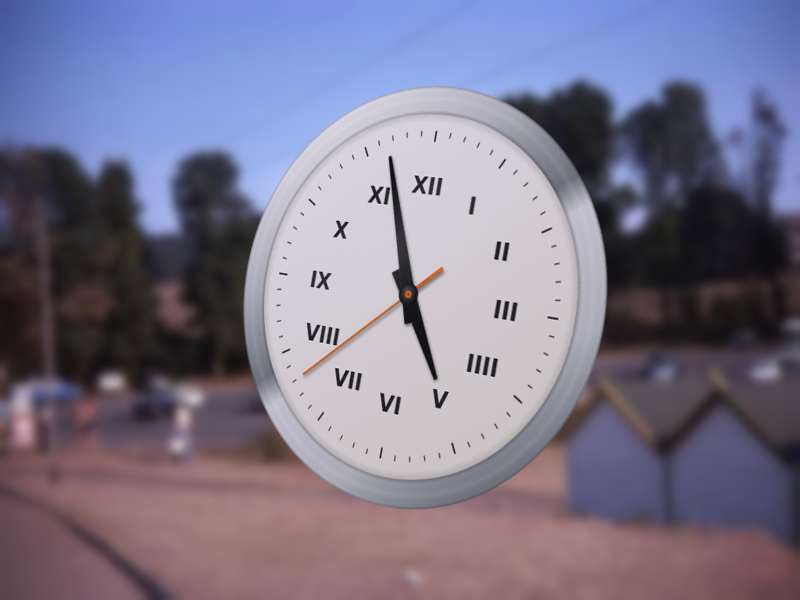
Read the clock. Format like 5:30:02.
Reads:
4:56:38
